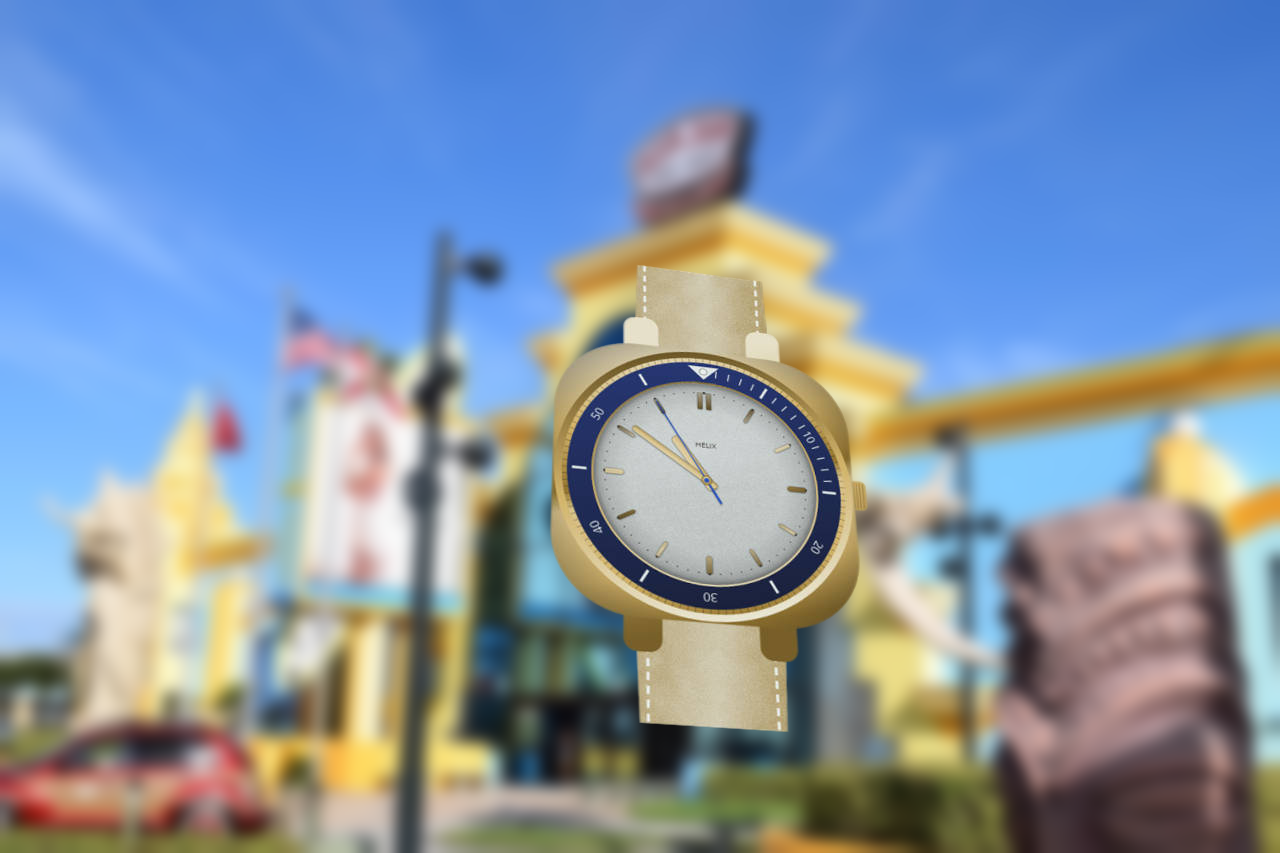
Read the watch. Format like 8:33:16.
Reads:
10:50:55
